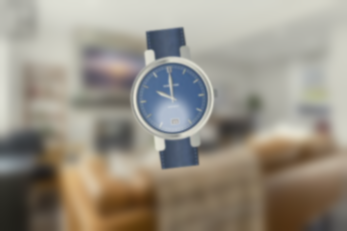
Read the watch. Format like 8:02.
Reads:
10:00
